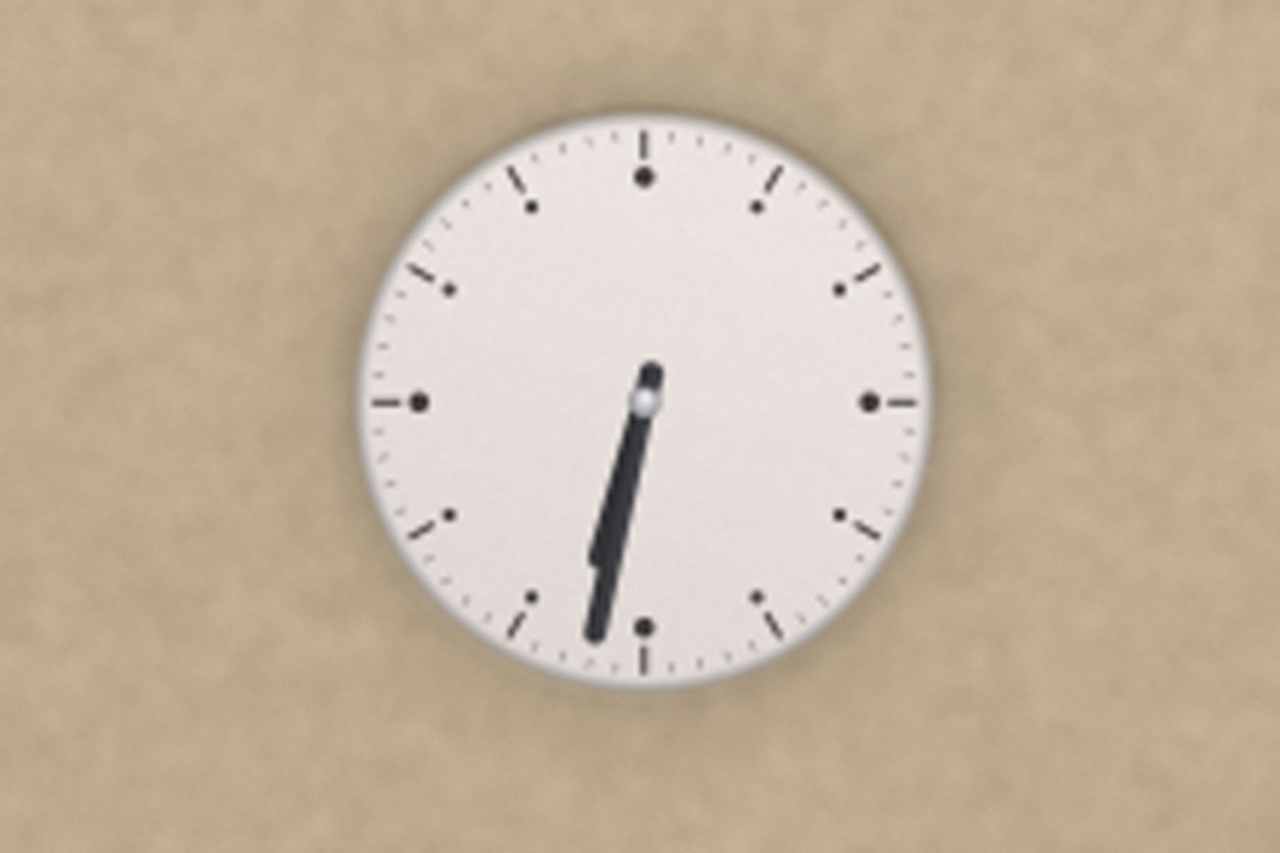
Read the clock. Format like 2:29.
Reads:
6:32
